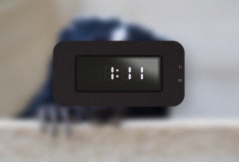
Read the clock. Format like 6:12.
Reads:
1:11
